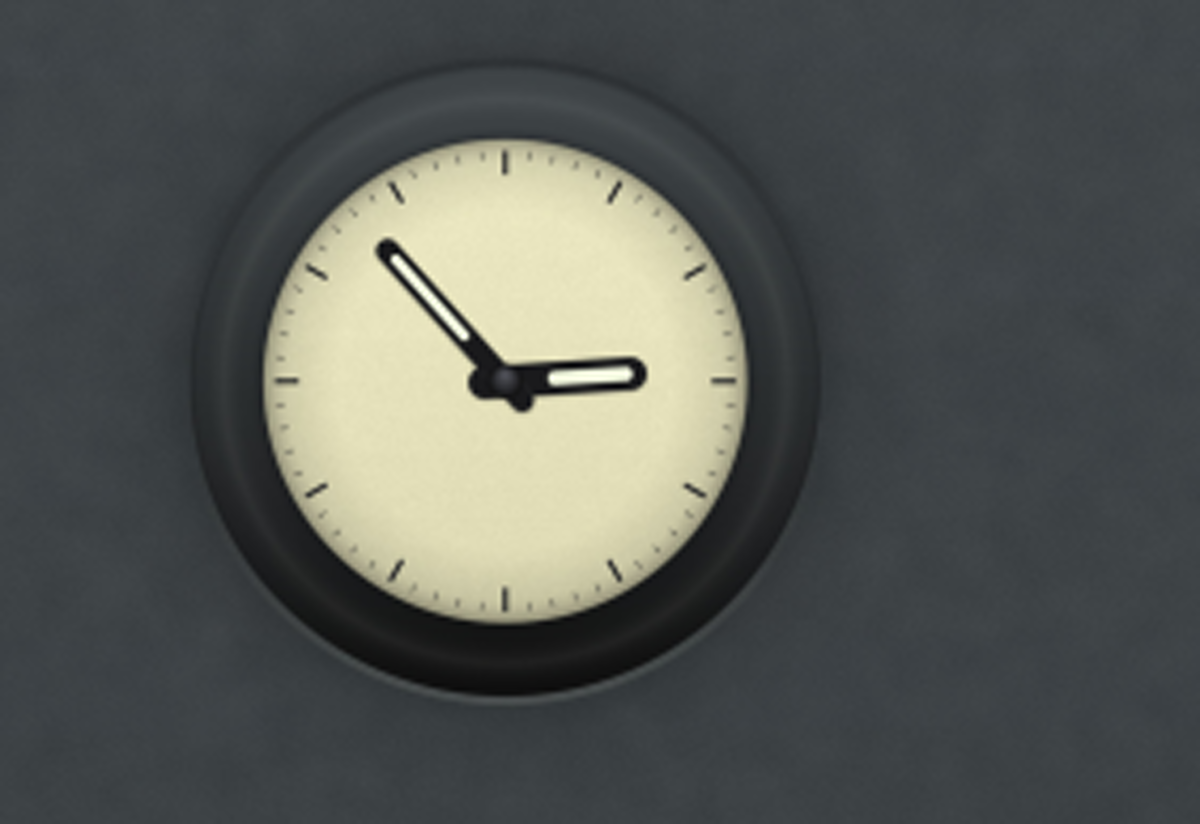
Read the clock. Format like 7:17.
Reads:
2:53
